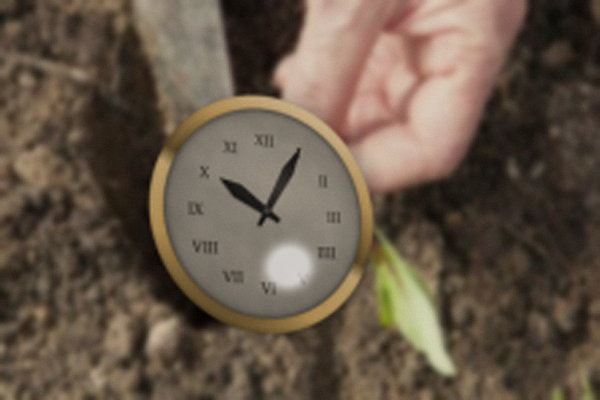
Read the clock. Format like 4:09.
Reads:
10:05
